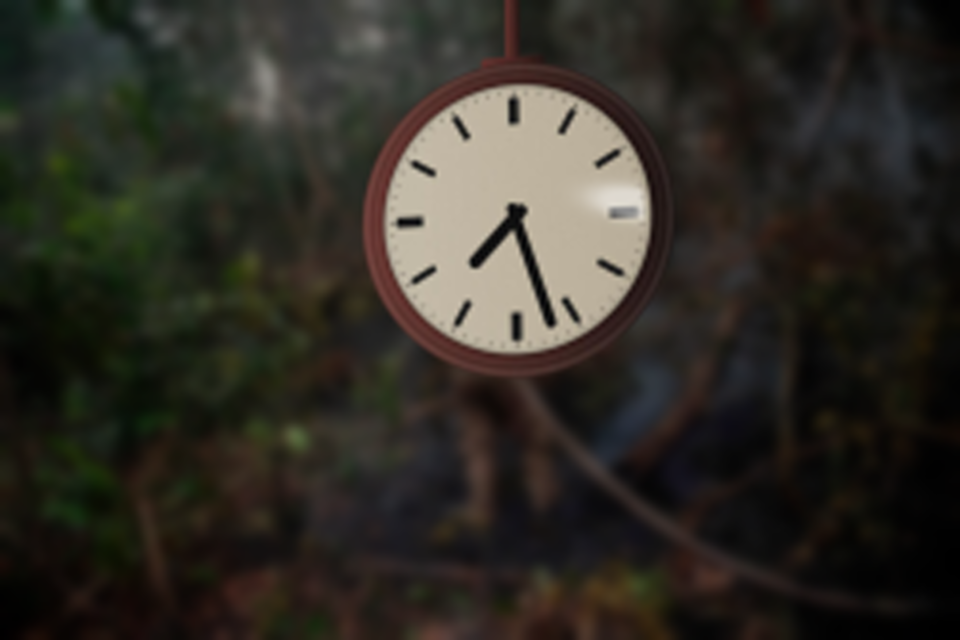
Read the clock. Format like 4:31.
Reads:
7:27
